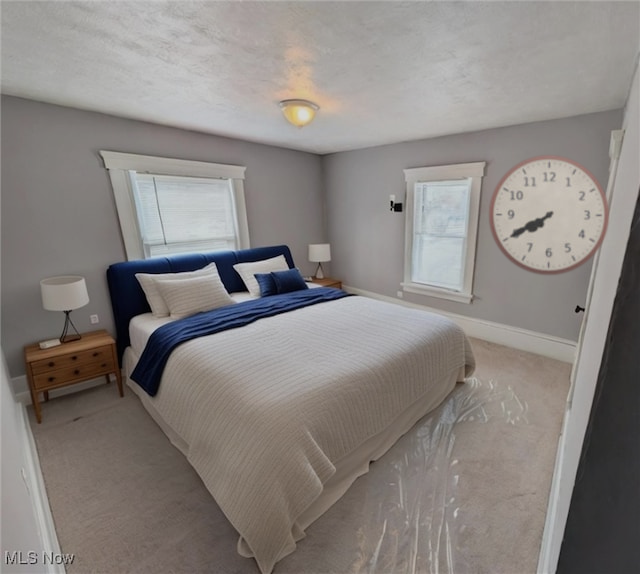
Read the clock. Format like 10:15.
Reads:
7:40
